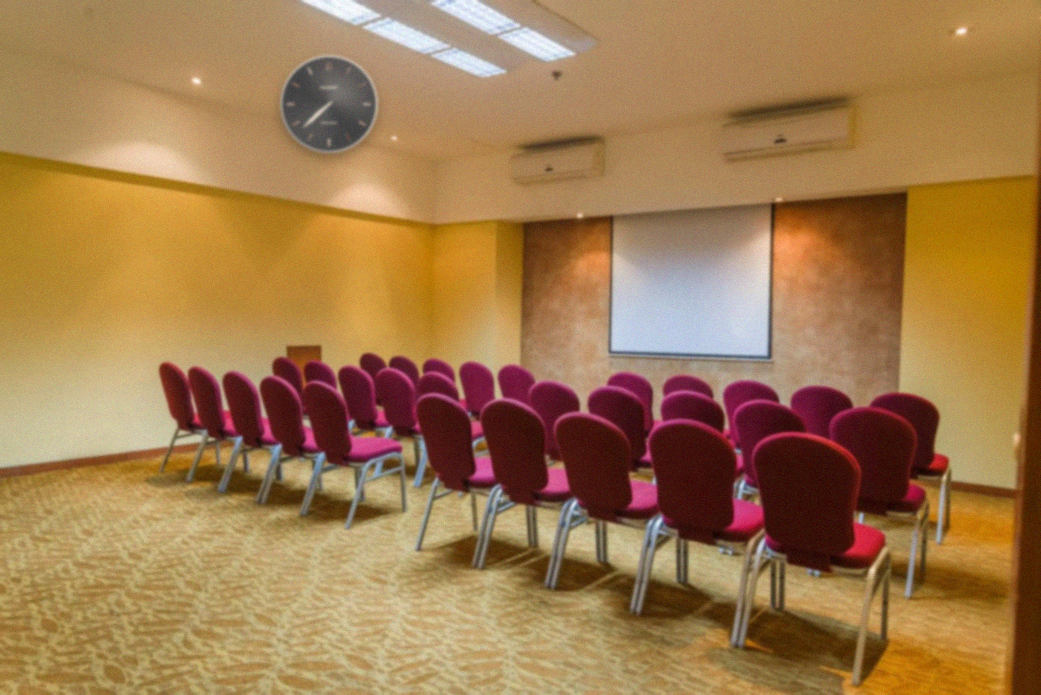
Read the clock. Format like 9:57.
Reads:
7:38
